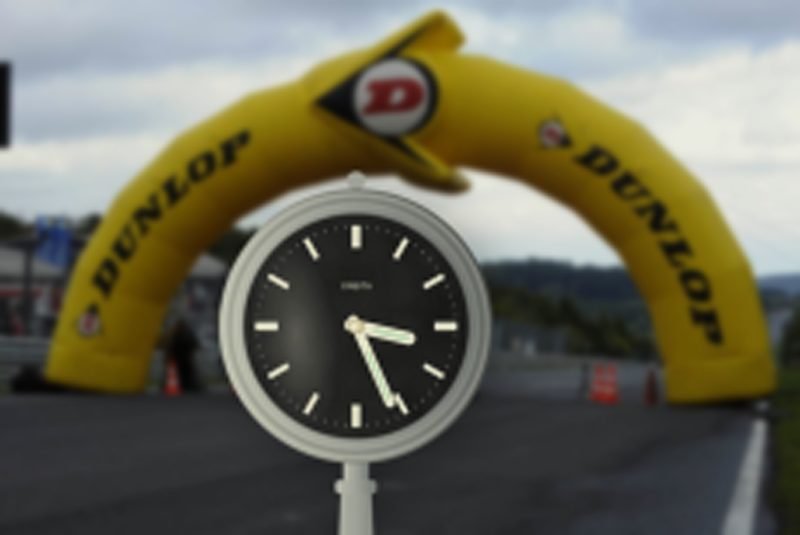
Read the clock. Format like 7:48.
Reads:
3:26
